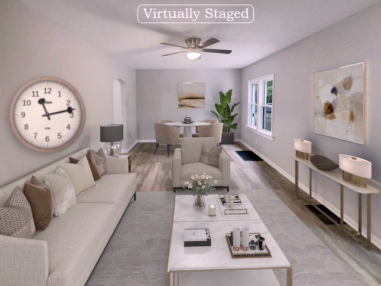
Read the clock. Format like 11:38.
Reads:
11:13
